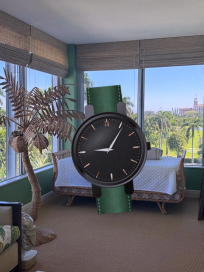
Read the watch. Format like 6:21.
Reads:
9:06
